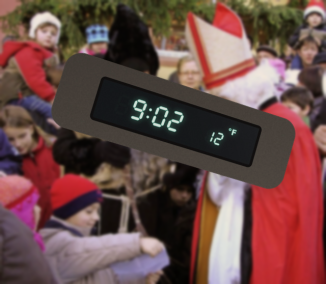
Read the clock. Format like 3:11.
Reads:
9:02
